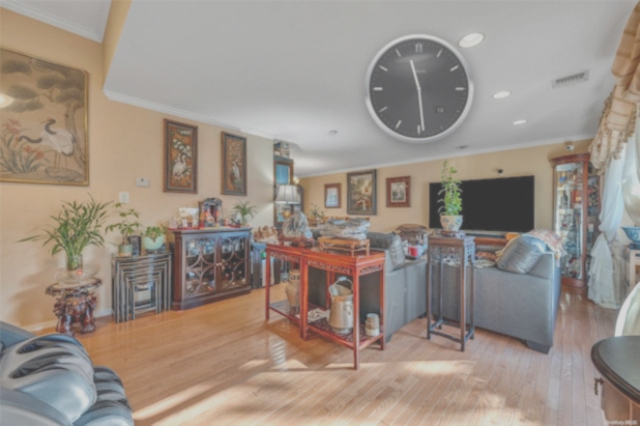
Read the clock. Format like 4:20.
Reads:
11:29
